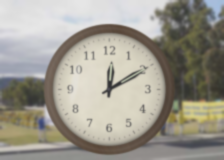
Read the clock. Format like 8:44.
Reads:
12:10
